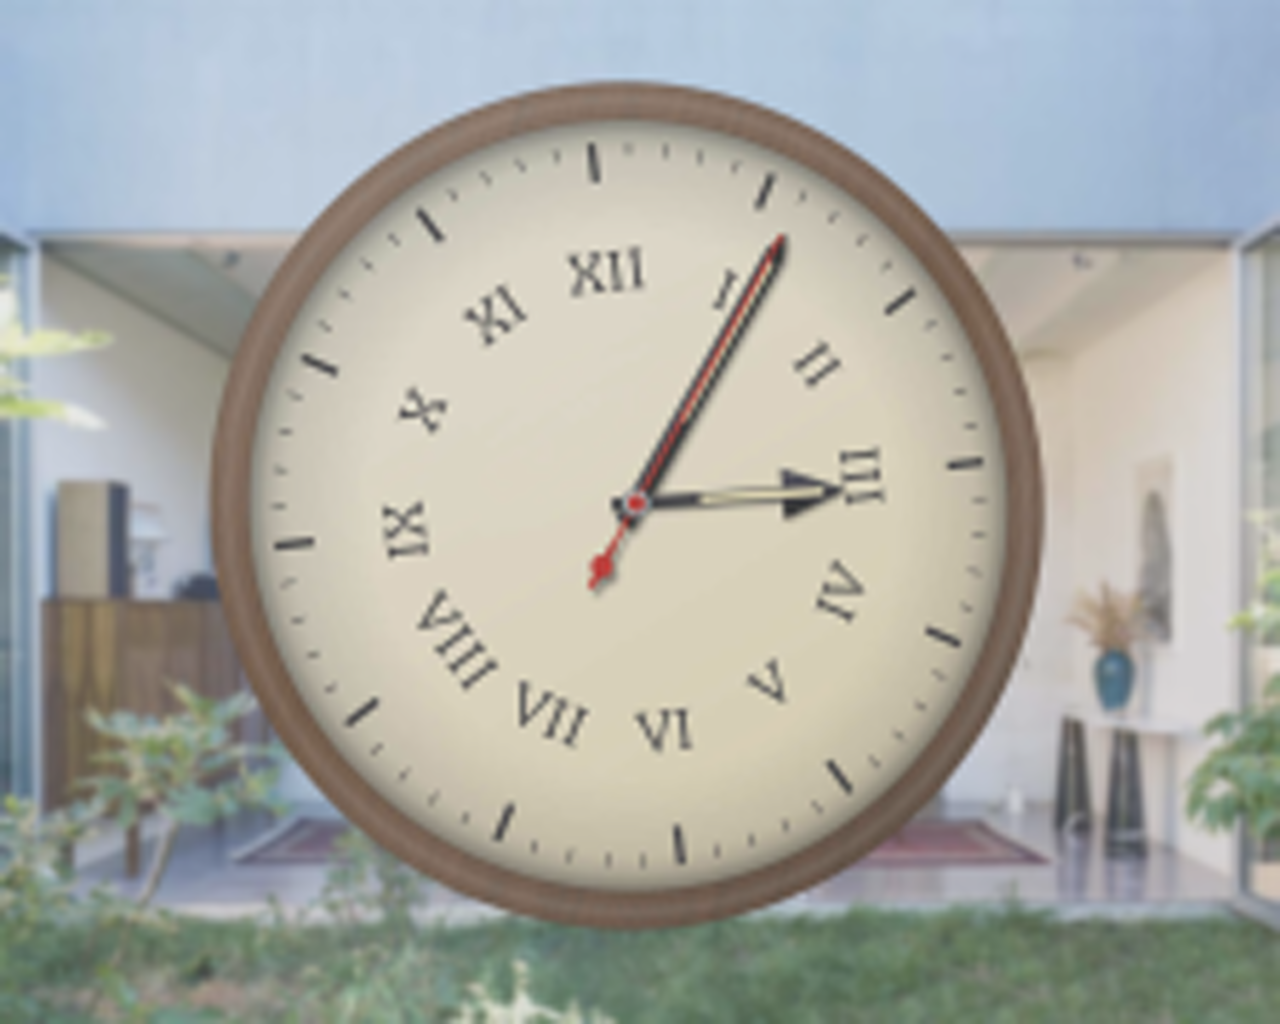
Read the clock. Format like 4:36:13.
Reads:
3:06:06
